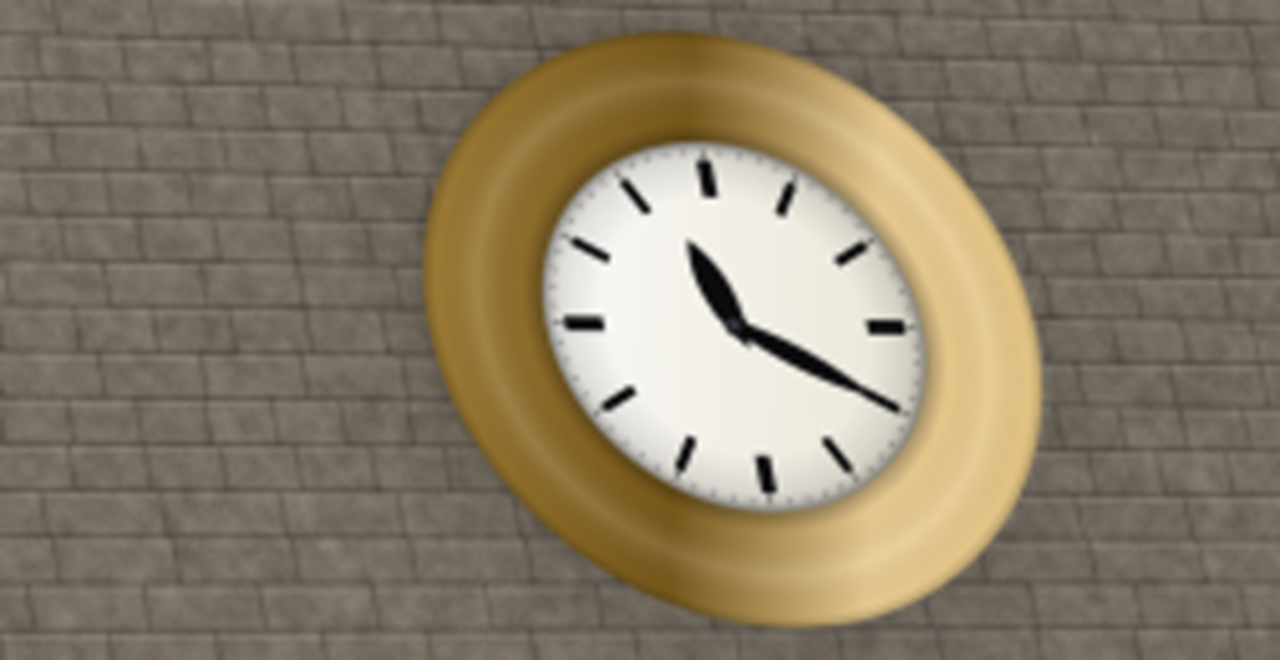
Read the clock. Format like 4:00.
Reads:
11:20
